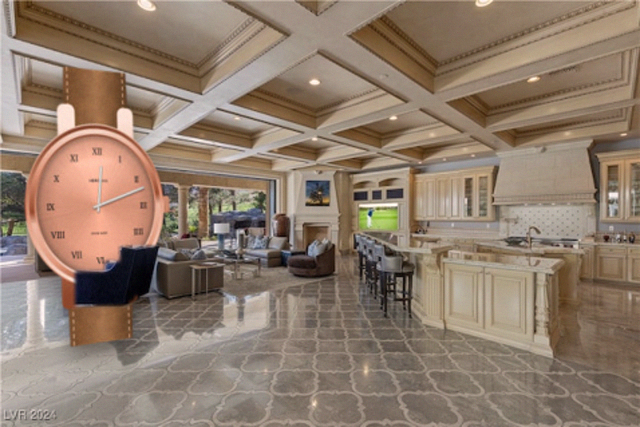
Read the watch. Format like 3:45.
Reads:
12:12
